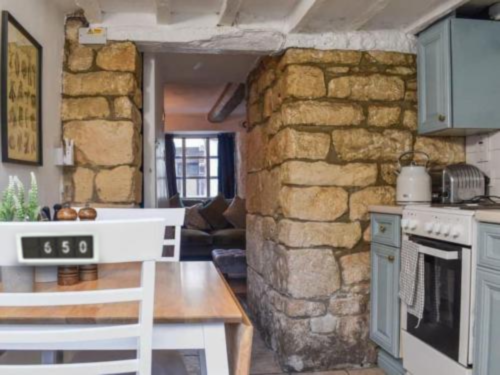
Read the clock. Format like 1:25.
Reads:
6:50
